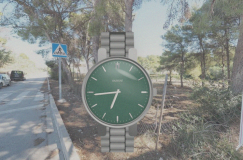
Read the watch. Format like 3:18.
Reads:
6:44
